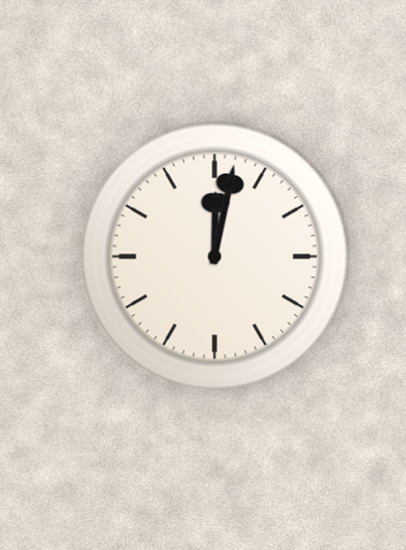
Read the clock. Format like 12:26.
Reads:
12:02
